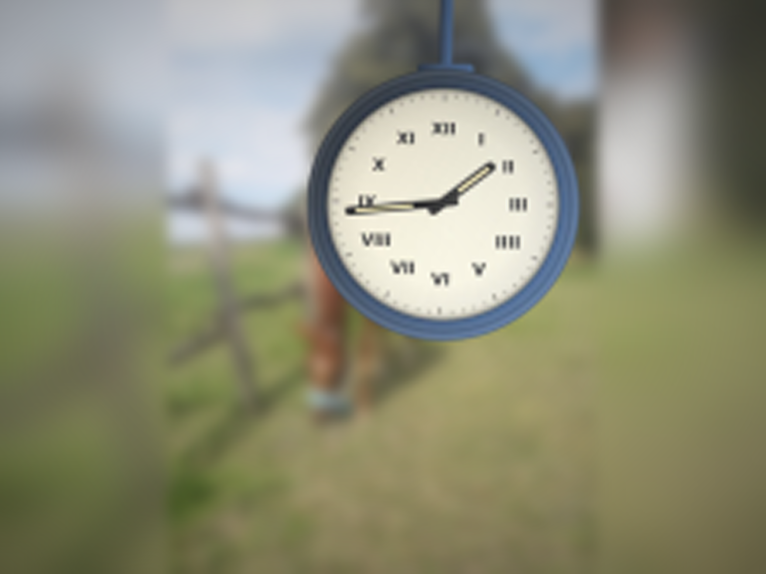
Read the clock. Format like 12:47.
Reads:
1:44
